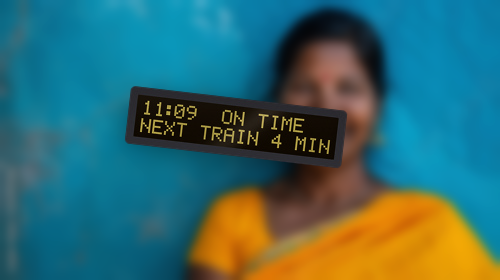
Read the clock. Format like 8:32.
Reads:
11:09
